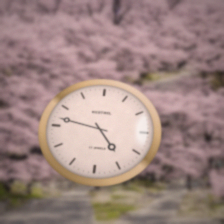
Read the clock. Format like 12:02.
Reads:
4:47
